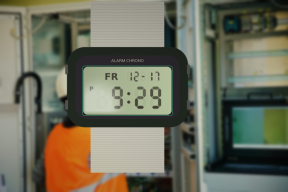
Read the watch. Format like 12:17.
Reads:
9:29
